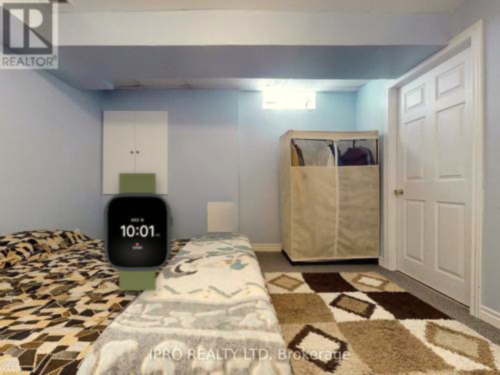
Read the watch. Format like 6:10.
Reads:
10:01
